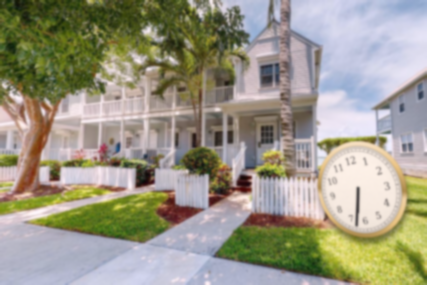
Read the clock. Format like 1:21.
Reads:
6:33
